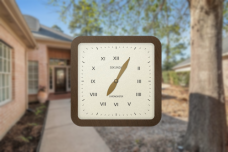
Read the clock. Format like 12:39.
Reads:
7:05
